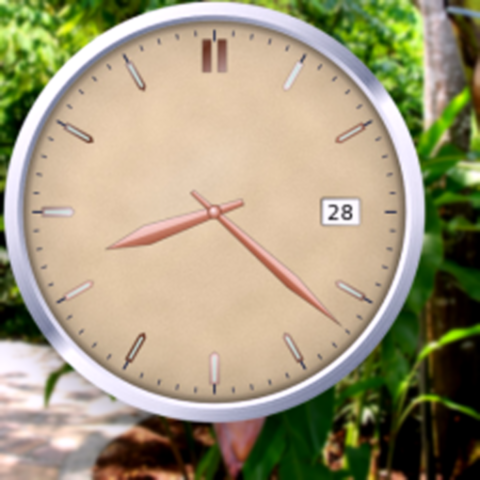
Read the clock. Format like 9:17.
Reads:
8:22
